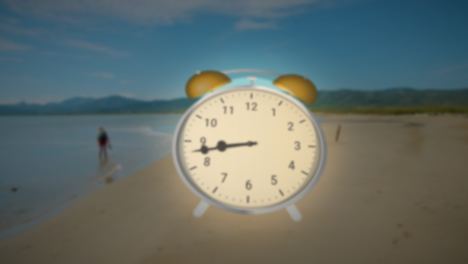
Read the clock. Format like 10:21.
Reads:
8:43
